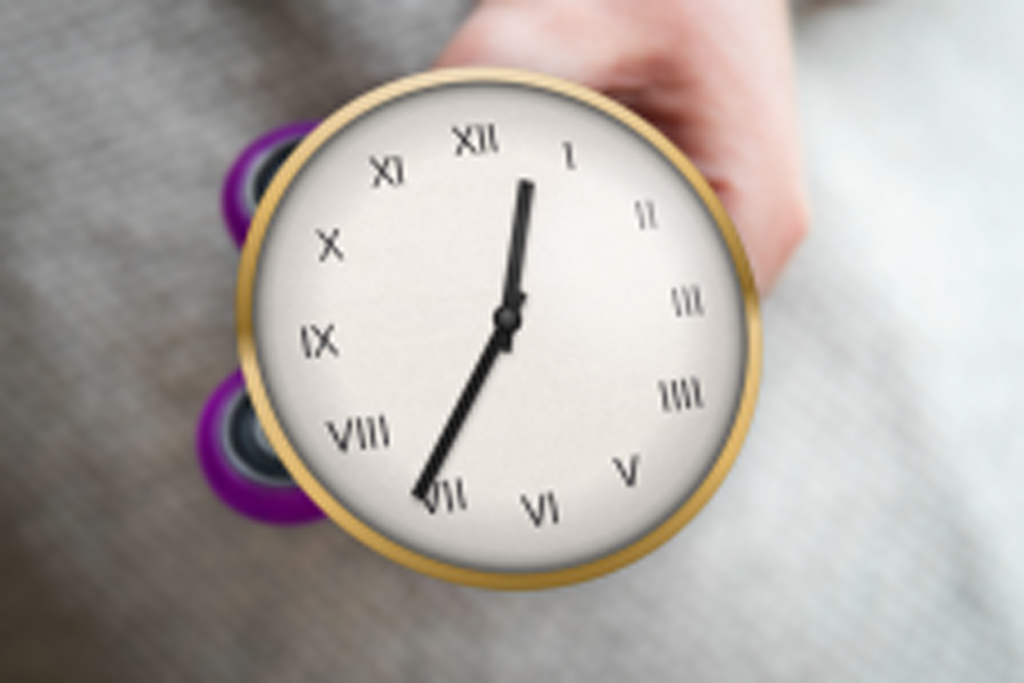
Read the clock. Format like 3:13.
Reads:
12:36
